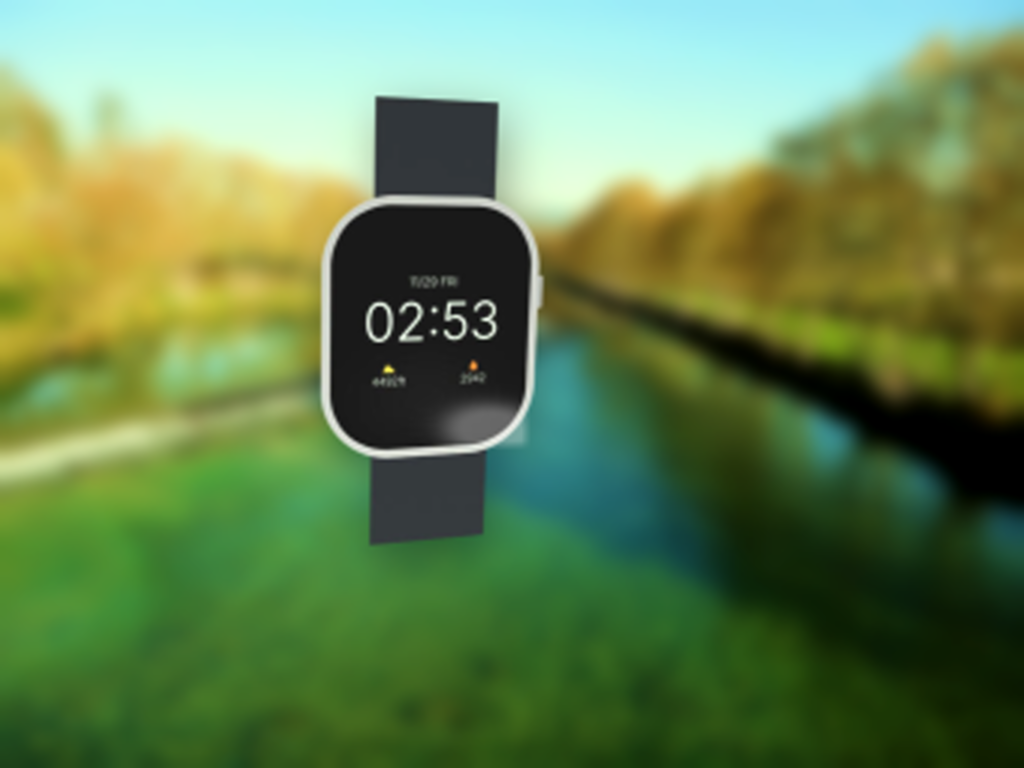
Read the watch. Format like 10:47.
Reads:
2:53
